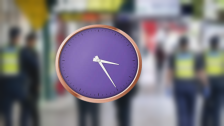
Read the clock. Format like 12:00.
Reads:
3:25
